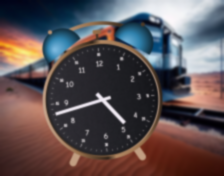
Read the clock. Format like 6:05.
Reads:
4:43
